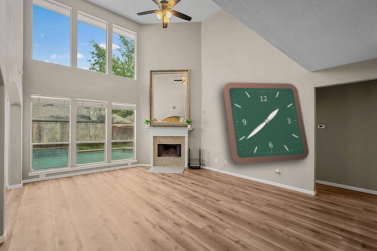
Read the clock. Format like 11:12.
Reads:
1:39
